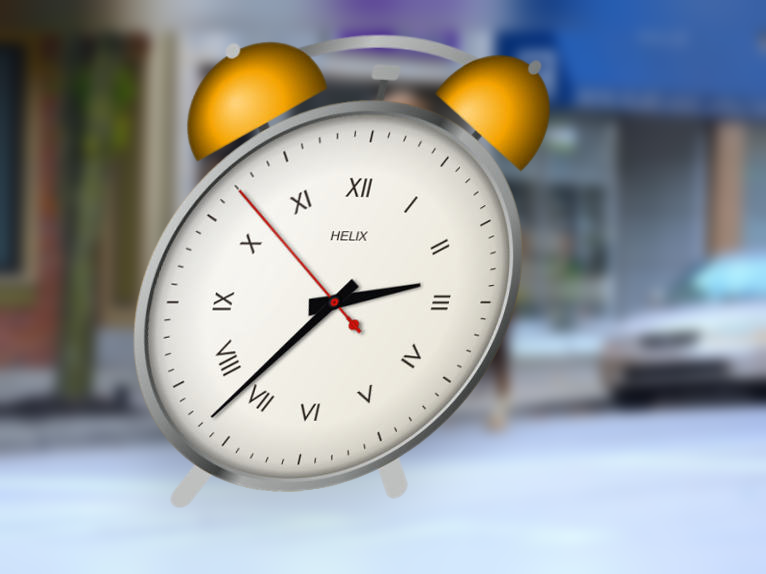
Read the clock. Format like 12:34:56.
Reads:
2:36:52
